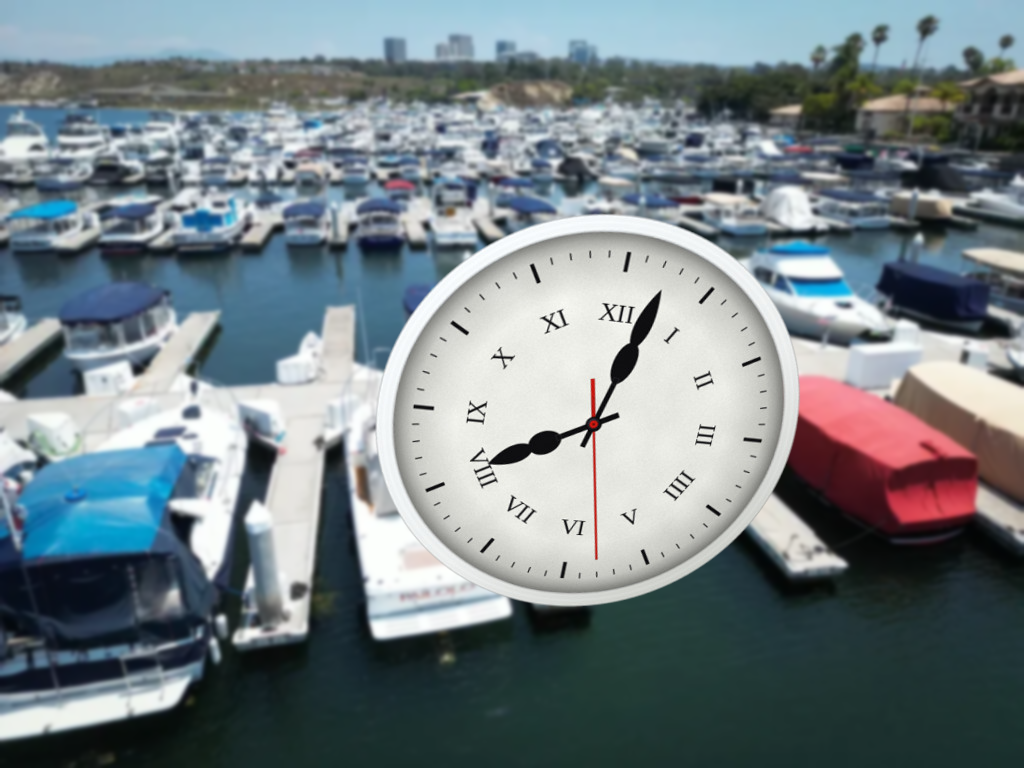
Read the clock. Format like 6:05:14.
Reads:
8:02:28
